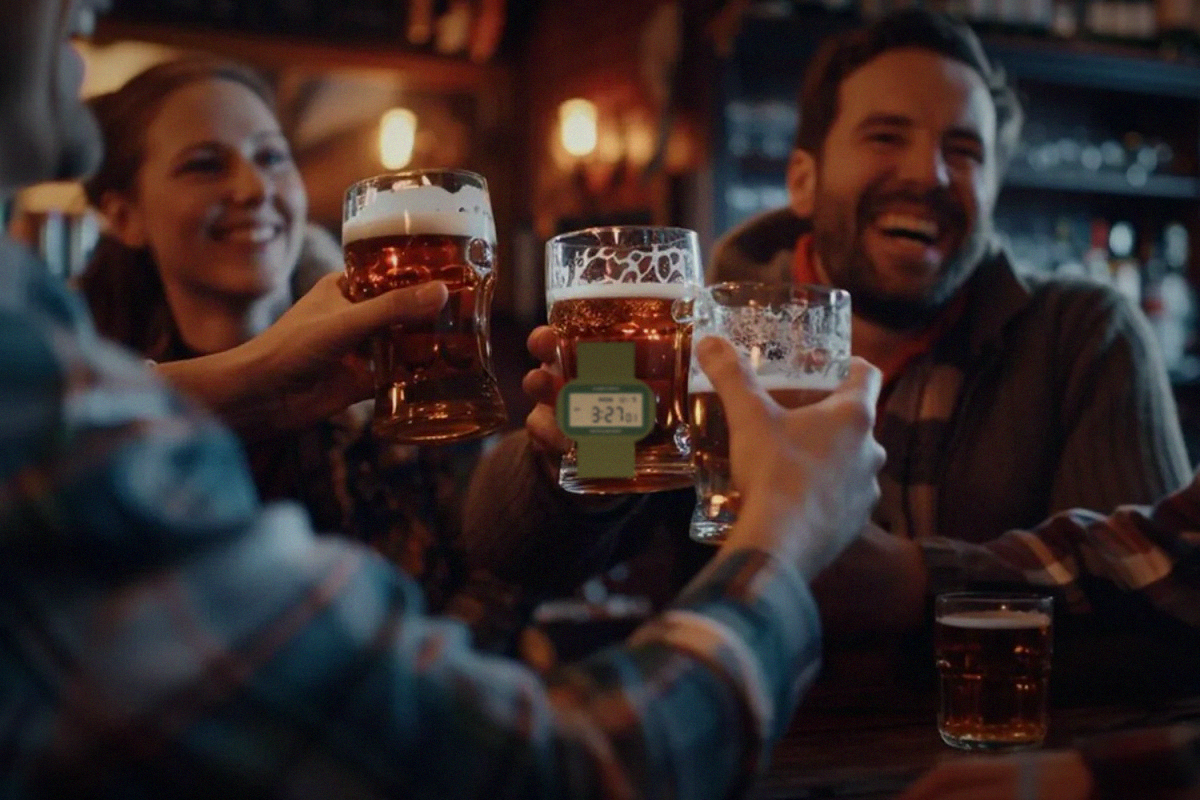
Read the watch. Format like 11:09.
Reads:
3:27
